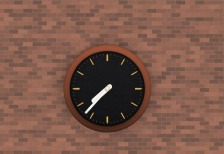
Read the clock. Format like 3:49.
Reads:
7:37
